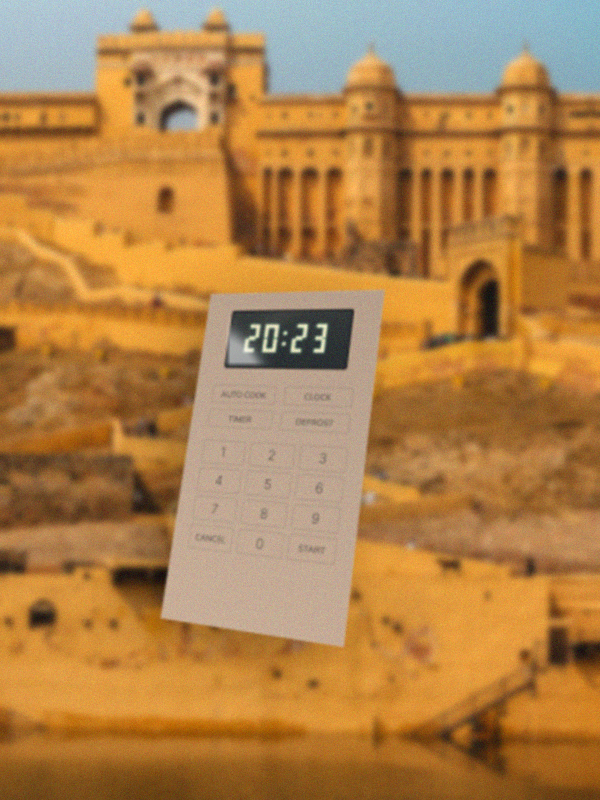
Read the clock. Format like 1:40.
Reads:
20:23
